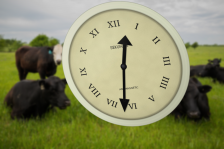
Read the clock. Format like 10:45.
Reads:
12:32
